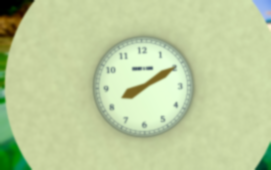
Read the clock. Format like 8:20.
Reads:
8:10
